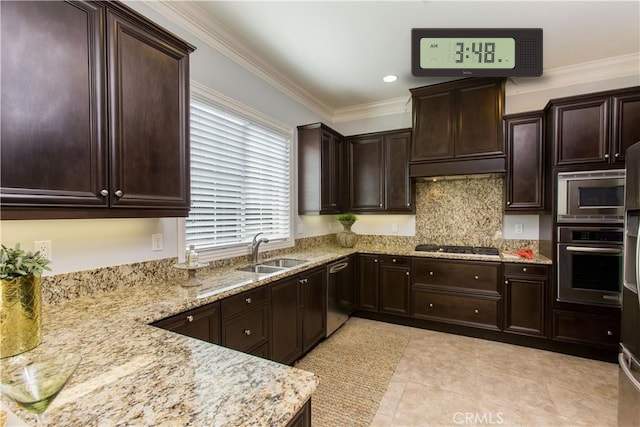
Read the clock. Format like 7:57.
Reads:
3:48
